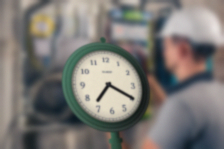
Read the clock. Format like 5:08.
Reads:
7:20
